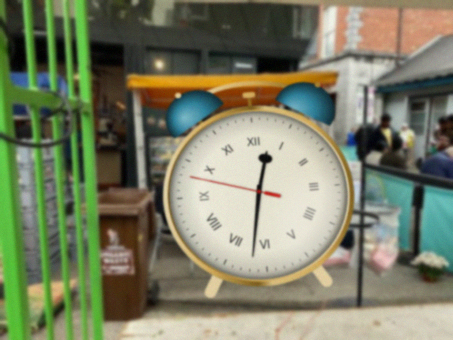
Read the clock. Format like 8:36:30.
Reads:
12:31:48
